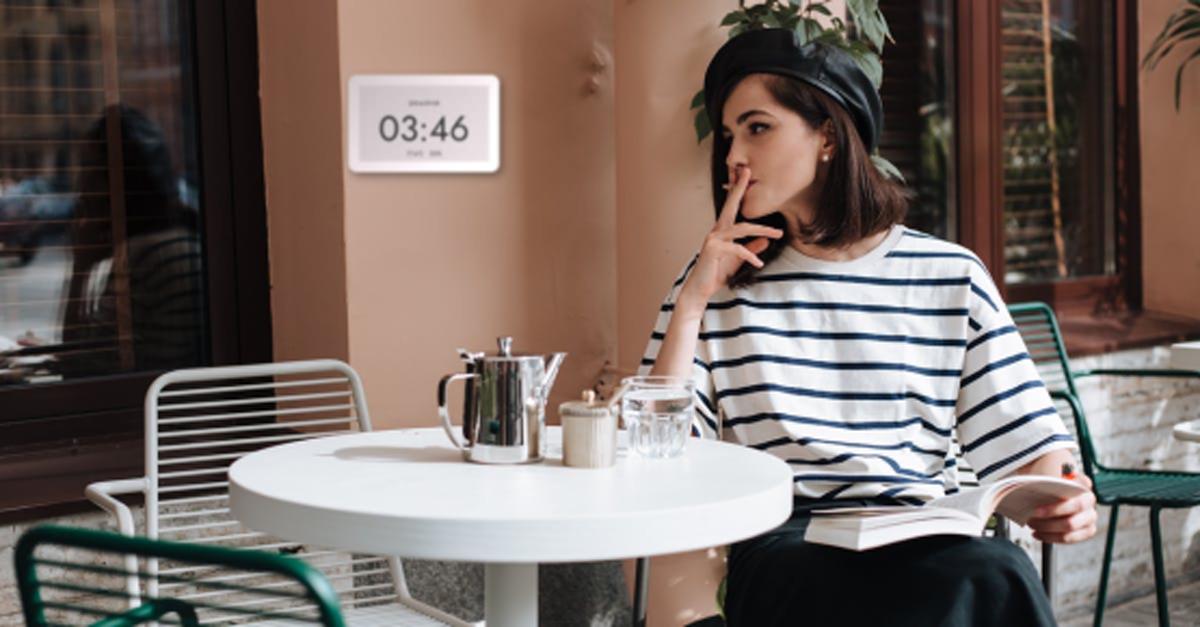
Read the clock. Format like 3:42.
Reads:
3:46
